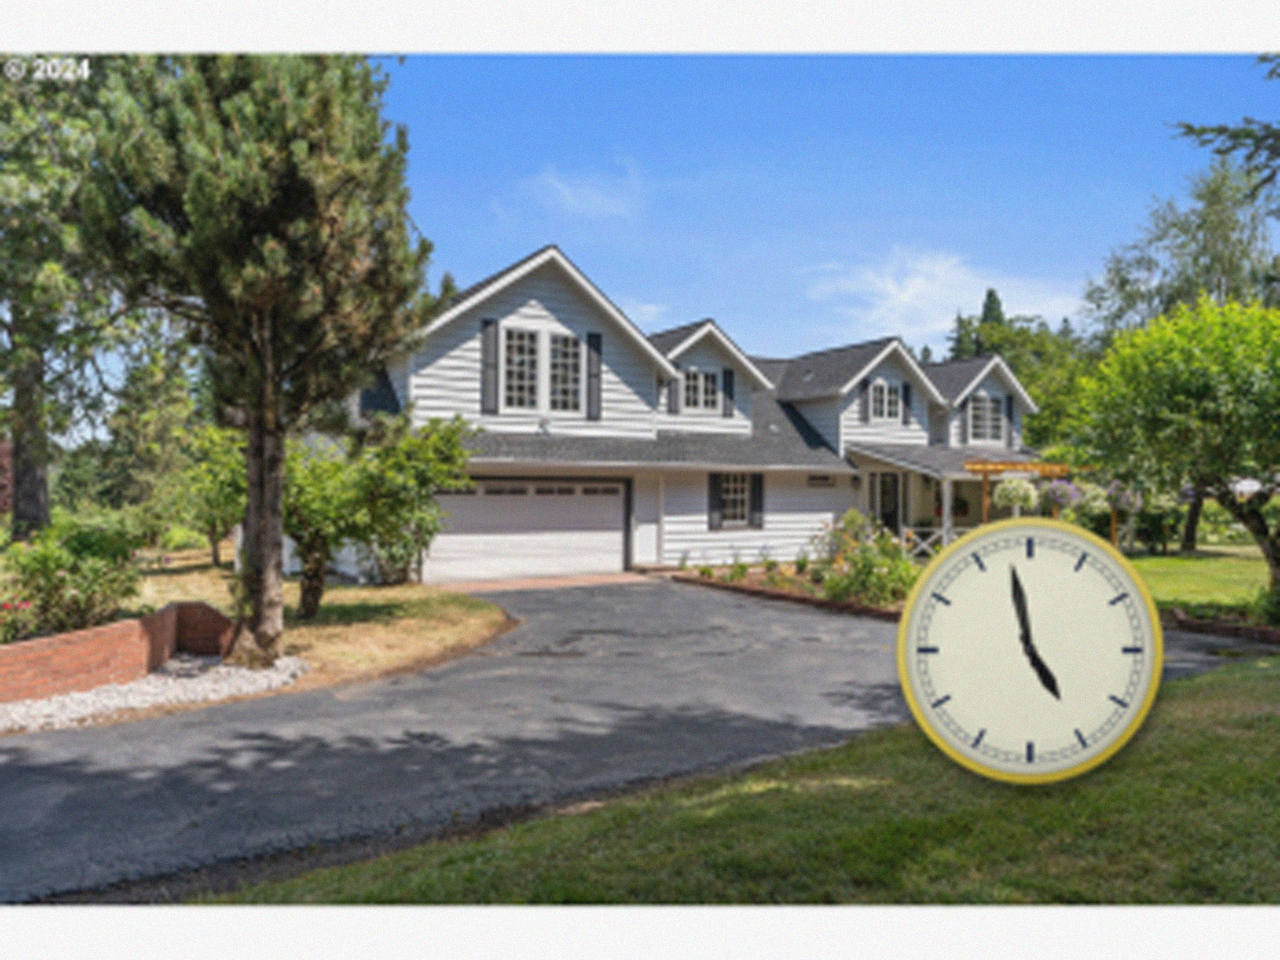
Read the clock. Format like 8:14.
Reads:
4:58
